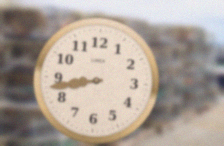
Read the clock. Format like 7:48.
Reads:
8:43
